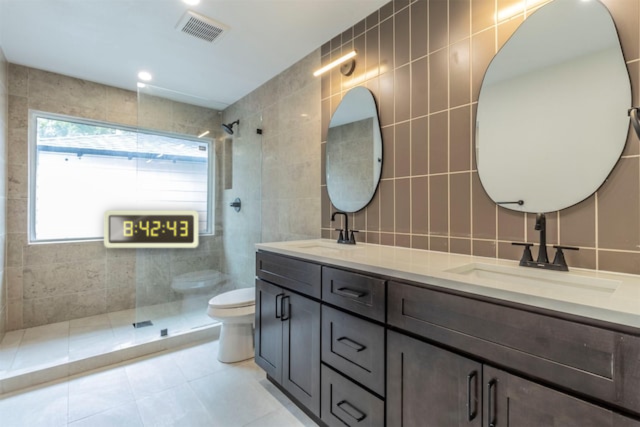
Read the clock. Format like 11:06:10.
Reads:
8:42:43
